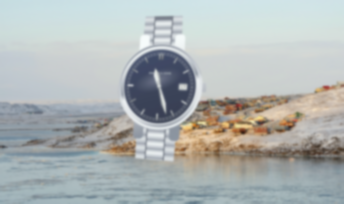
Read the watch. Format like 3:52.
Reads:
11:27
